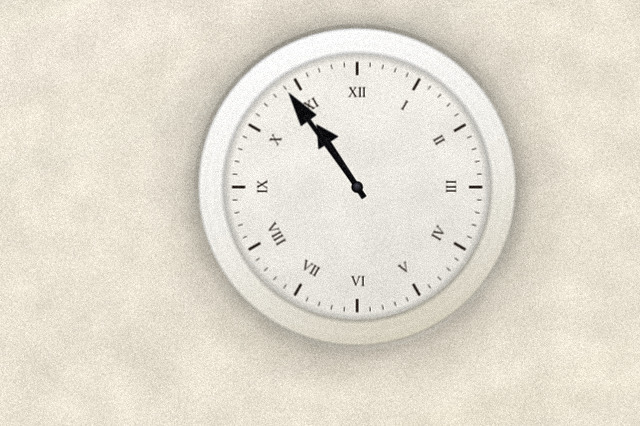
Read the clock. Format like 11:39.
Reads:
10:54
